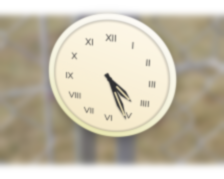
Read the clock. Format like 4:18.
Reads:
4:26
